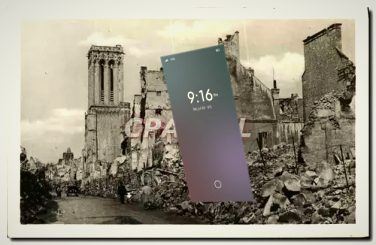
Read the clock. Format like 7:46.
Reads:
9:16
